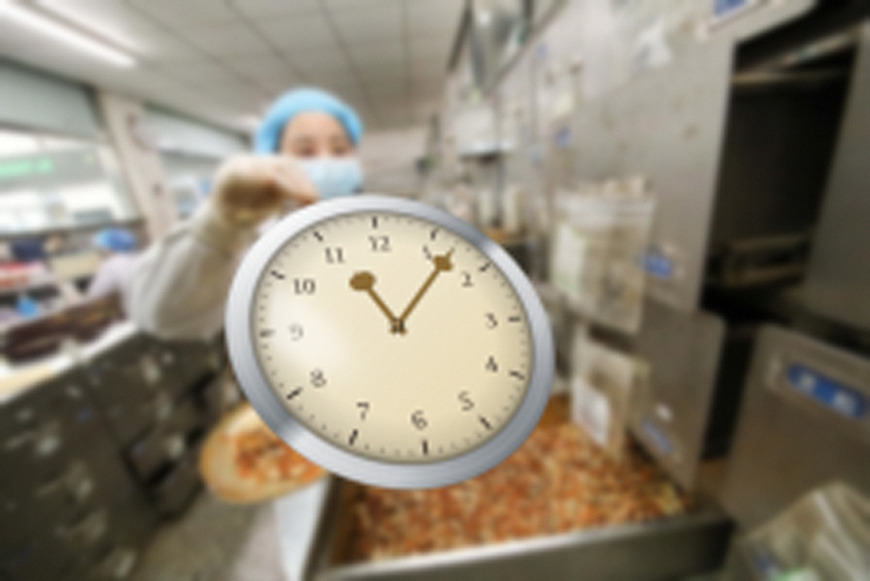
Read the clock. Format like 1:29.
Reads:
11:07
